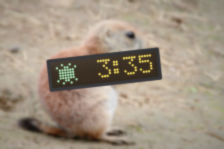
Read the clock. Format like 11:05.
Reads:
3:35
